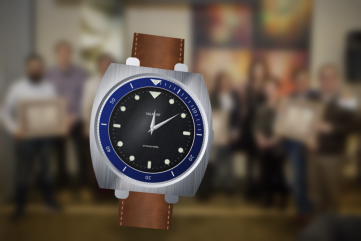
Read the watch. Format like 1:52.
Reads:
12:09
